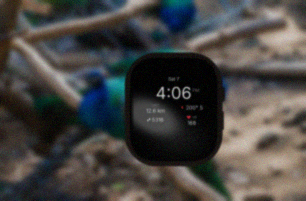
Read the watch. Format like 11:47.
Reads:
4:06
